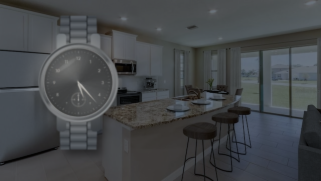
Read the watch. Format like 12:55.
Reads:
5:23
